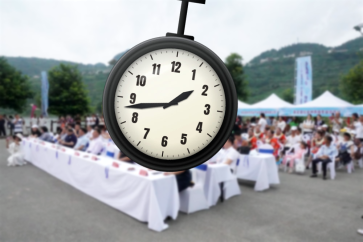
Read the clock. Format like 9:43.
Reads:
1:43
